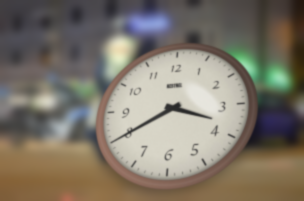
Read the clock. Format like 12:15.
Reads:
3:40
